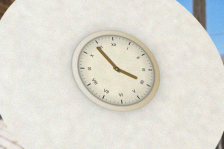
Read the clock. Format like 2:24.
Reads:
3:54
